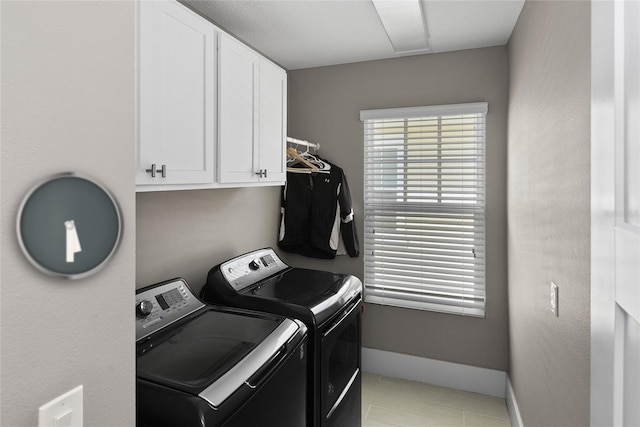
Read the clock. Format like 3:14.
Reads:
5:30
